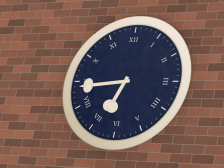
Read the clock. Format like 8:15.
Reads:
6:44
